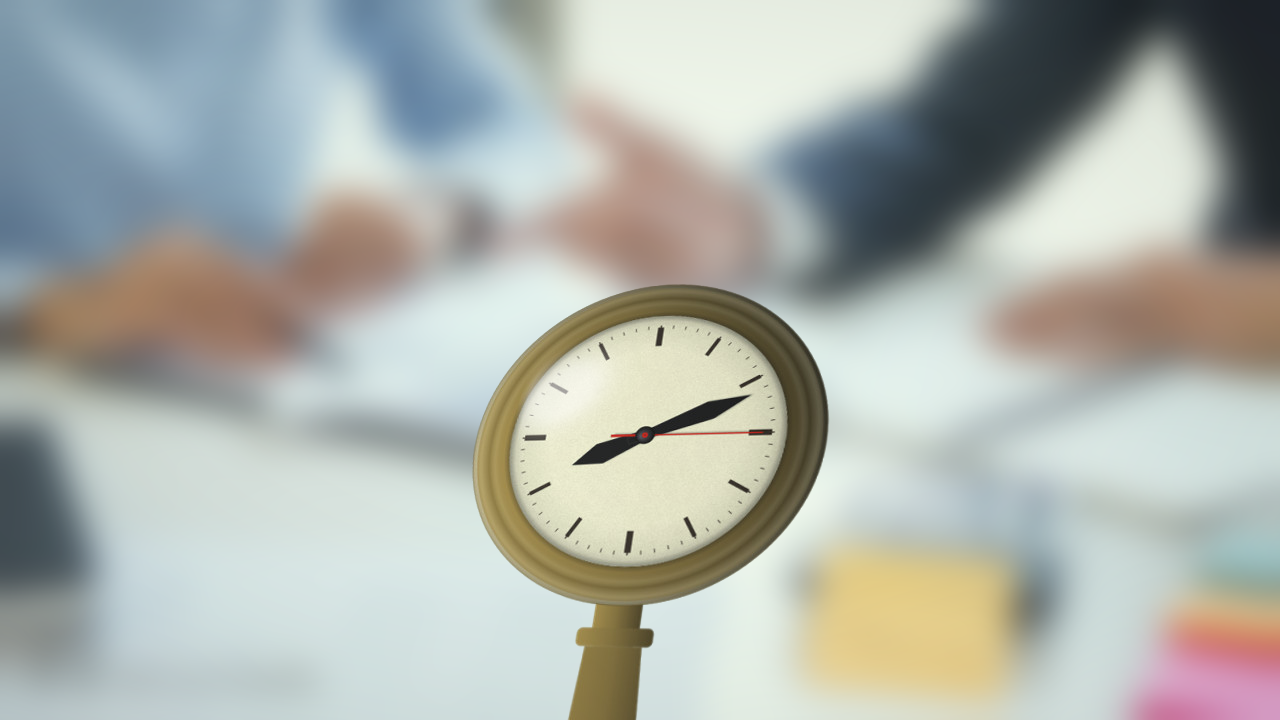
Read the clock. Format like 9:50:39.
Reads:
8:11:15
